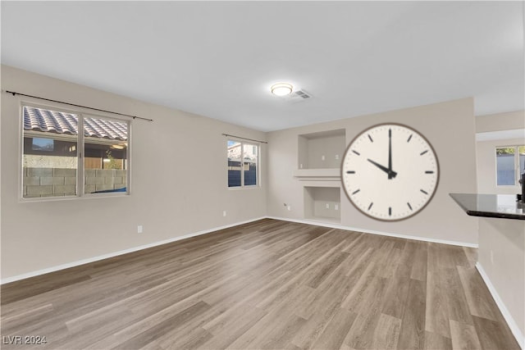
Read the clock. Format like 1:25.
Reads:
10:00
